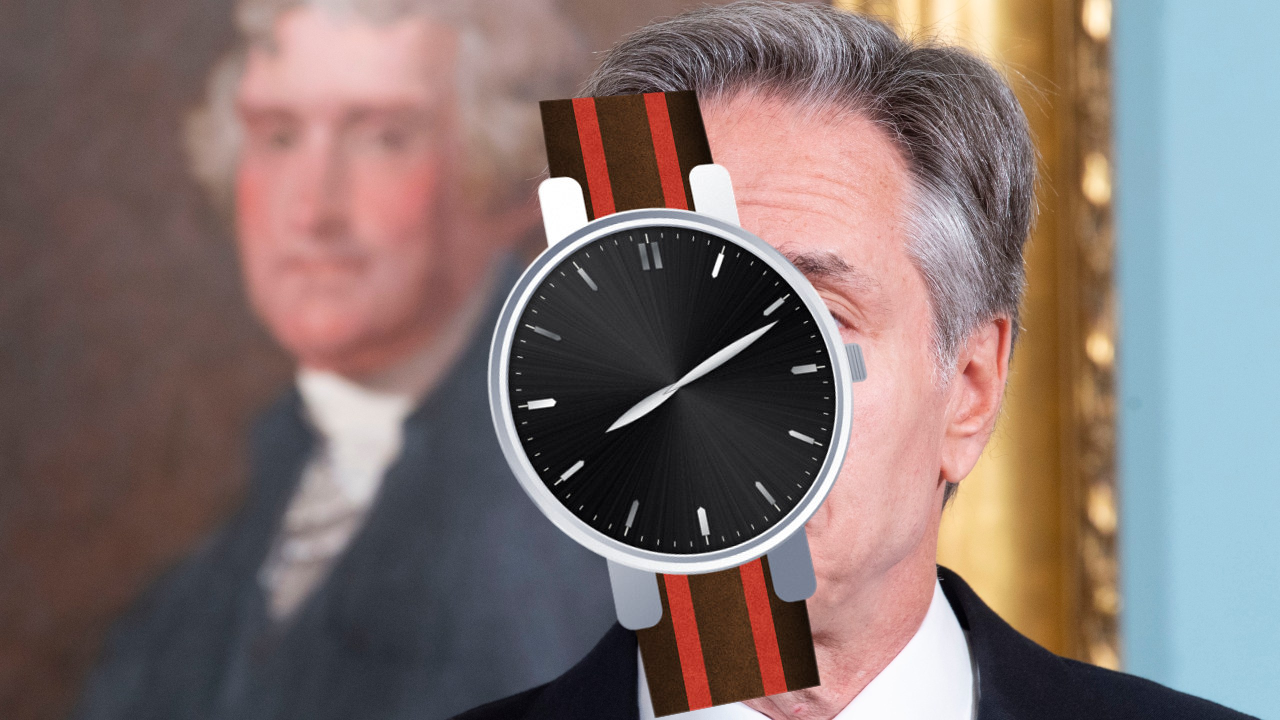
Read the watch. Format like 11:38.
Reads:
8:11
